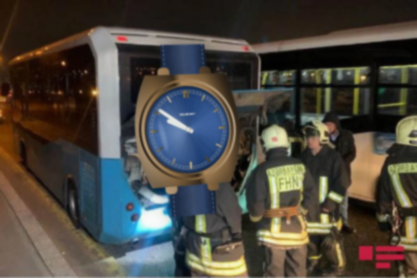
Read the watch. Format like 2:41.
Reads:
9:51
